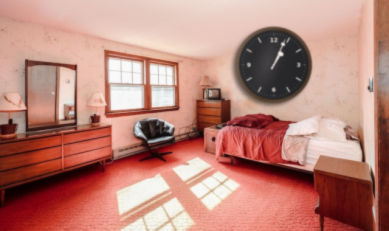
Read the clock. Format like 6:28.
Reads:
1:04
